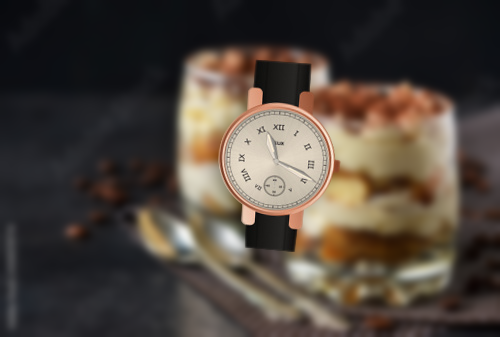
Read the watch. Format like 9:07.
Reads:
11:19
